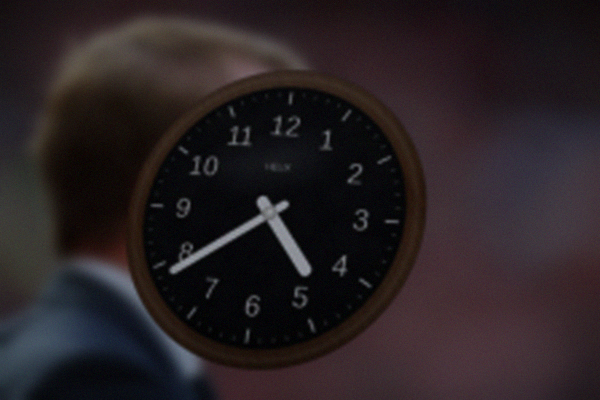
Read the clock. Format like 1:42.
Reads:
4:39
